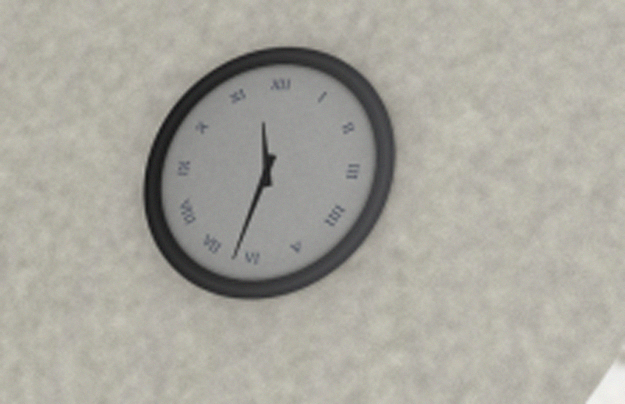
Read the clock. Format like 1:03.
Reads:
11:32
